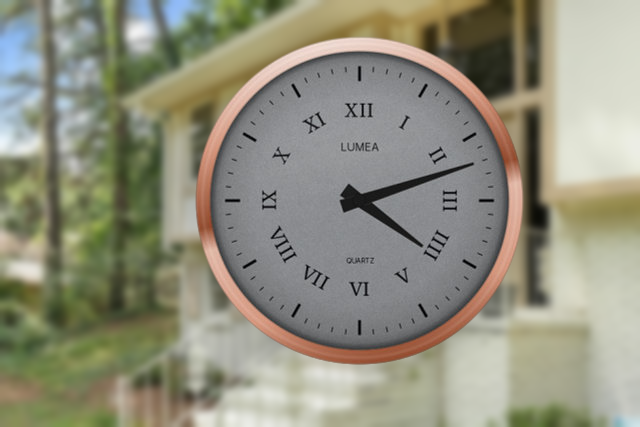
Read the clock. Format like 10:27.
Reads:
4:12
